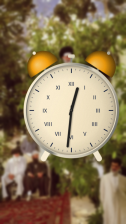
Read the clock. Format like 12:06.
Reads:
12:31
